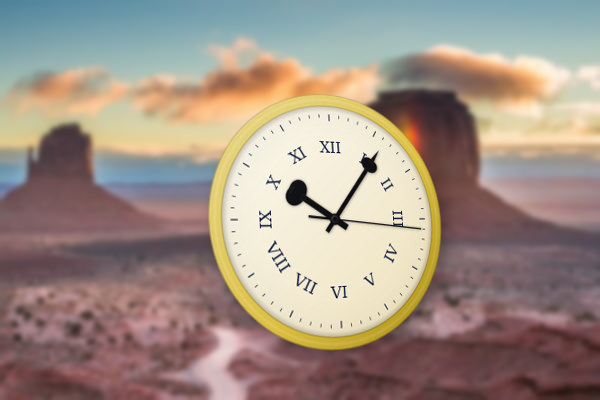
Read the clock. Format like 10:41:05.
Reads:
10:06:16
